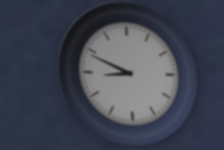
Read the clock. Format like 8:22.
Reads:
8:49
